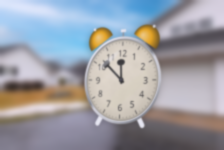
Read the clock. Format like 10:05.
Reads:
11:52
